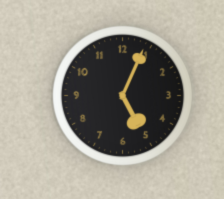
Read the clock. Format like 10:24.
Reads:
5:04
